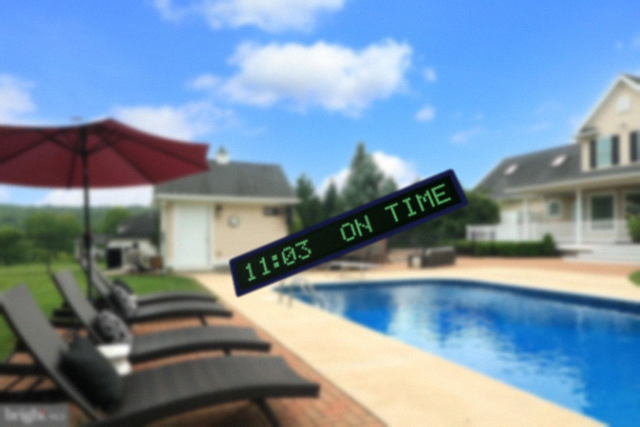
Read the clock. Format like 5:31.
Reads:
11:03
